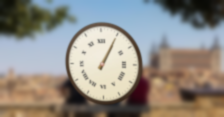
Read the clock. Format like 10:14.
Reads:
1:05
